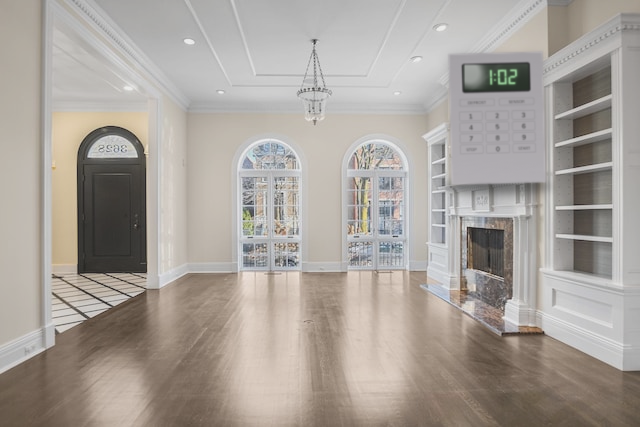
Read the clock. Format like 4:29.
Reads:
1:02
